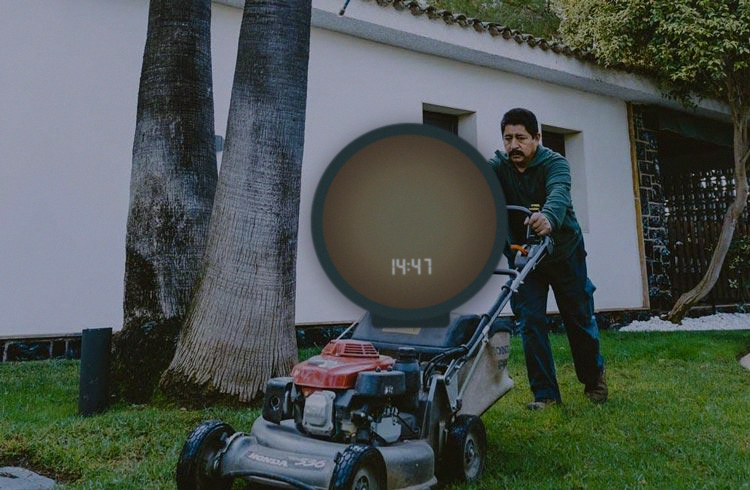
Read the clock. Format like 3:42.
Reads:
14:47
